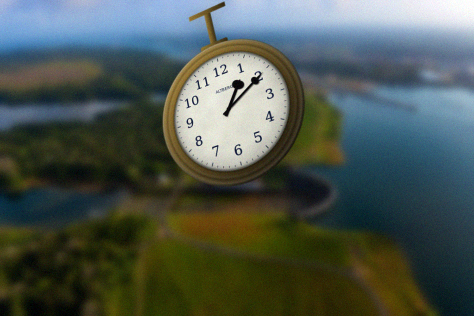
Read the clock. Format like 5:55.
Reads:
1:10
